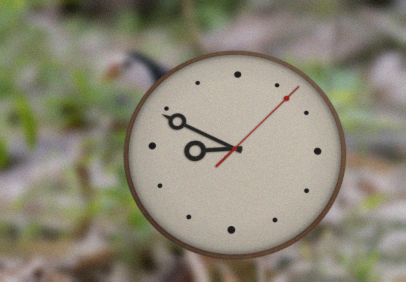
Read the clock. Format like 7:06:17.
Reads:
8:49:07
